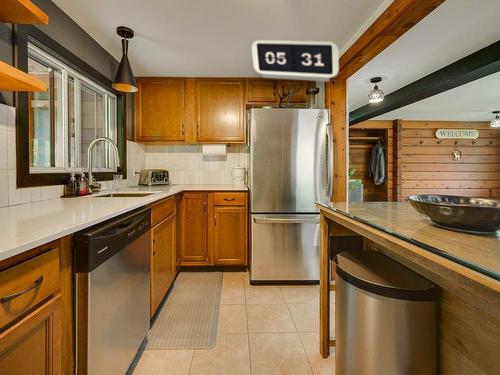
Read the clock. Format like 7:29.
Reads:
5:31
